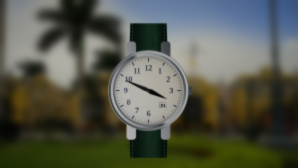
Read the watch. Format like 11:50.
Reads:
3:49
